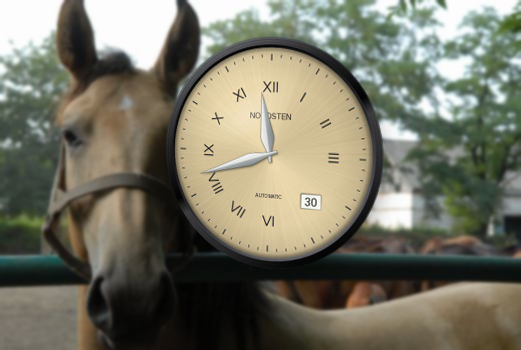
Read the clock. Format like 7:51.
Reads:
11:42
